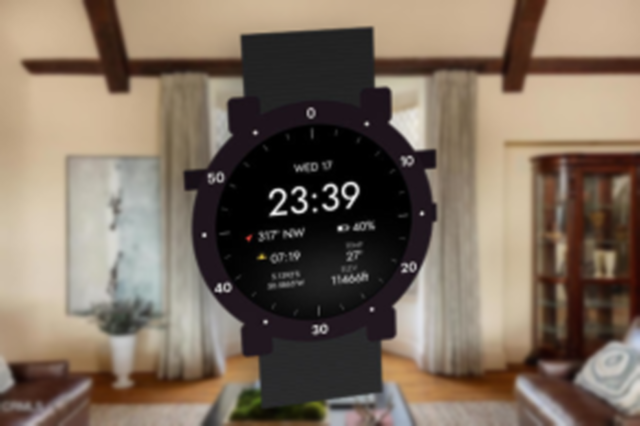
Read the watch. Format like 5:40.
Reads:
23:39
